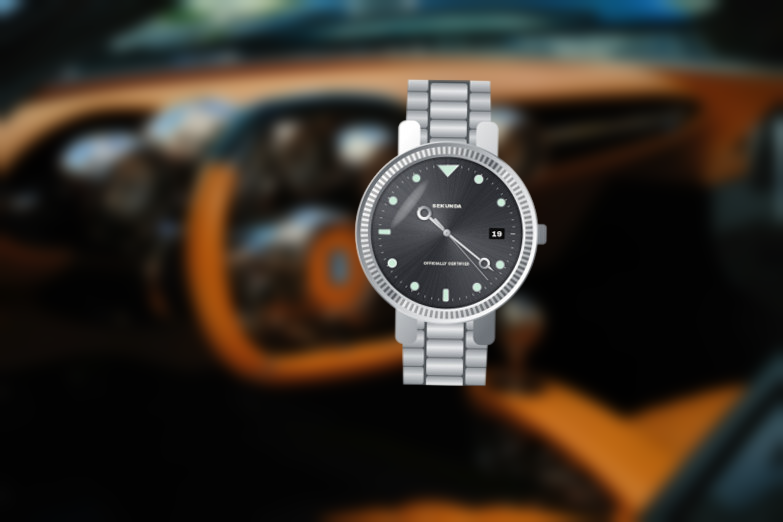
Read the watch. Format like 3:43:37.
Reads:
10:21:23
